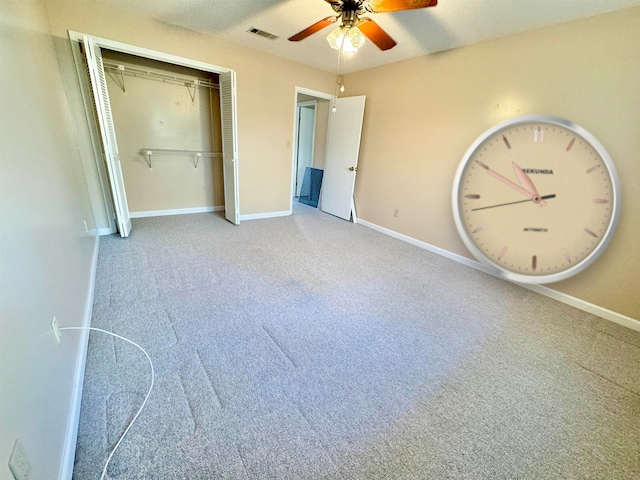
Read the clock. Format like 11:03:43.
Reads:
10:49:43
